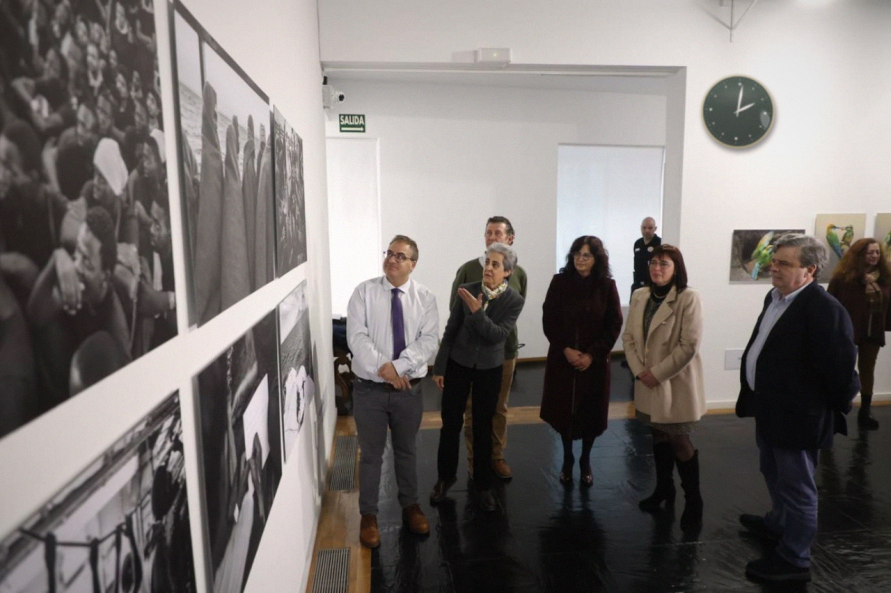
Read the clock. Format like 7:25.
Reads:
2:01
